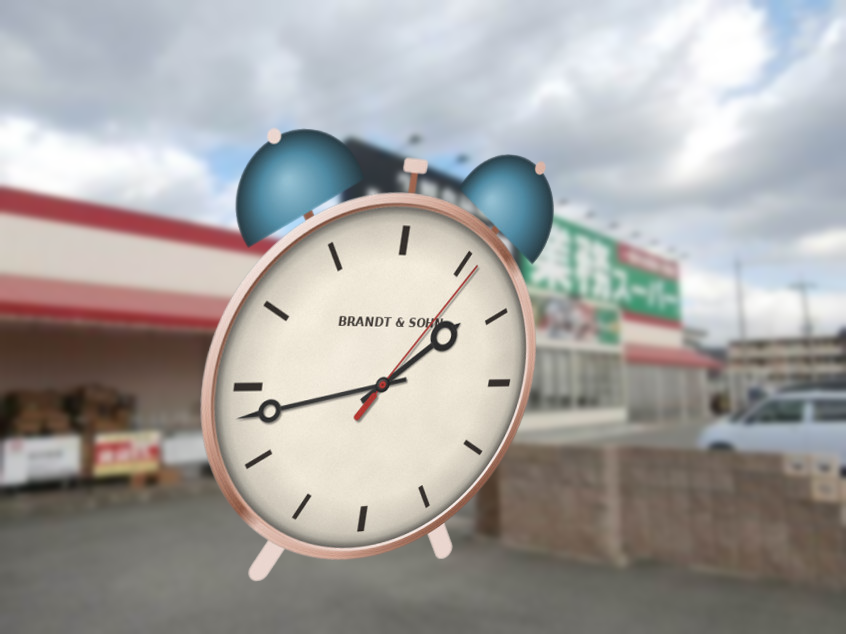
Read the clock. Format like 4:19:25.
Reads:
1:43:06
